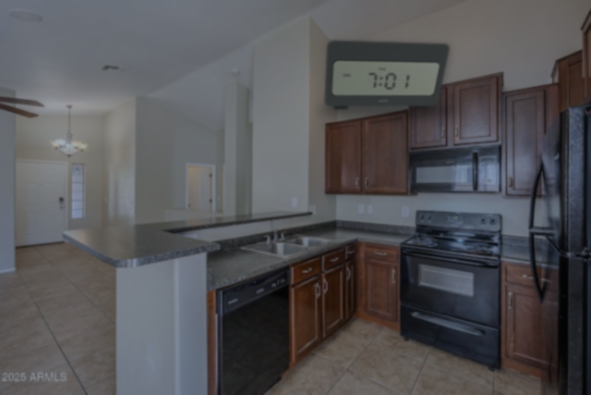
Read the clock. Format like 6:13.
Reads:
7:01
